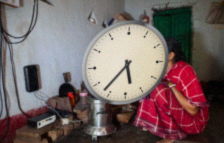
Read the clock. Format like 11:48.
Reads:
5:37
